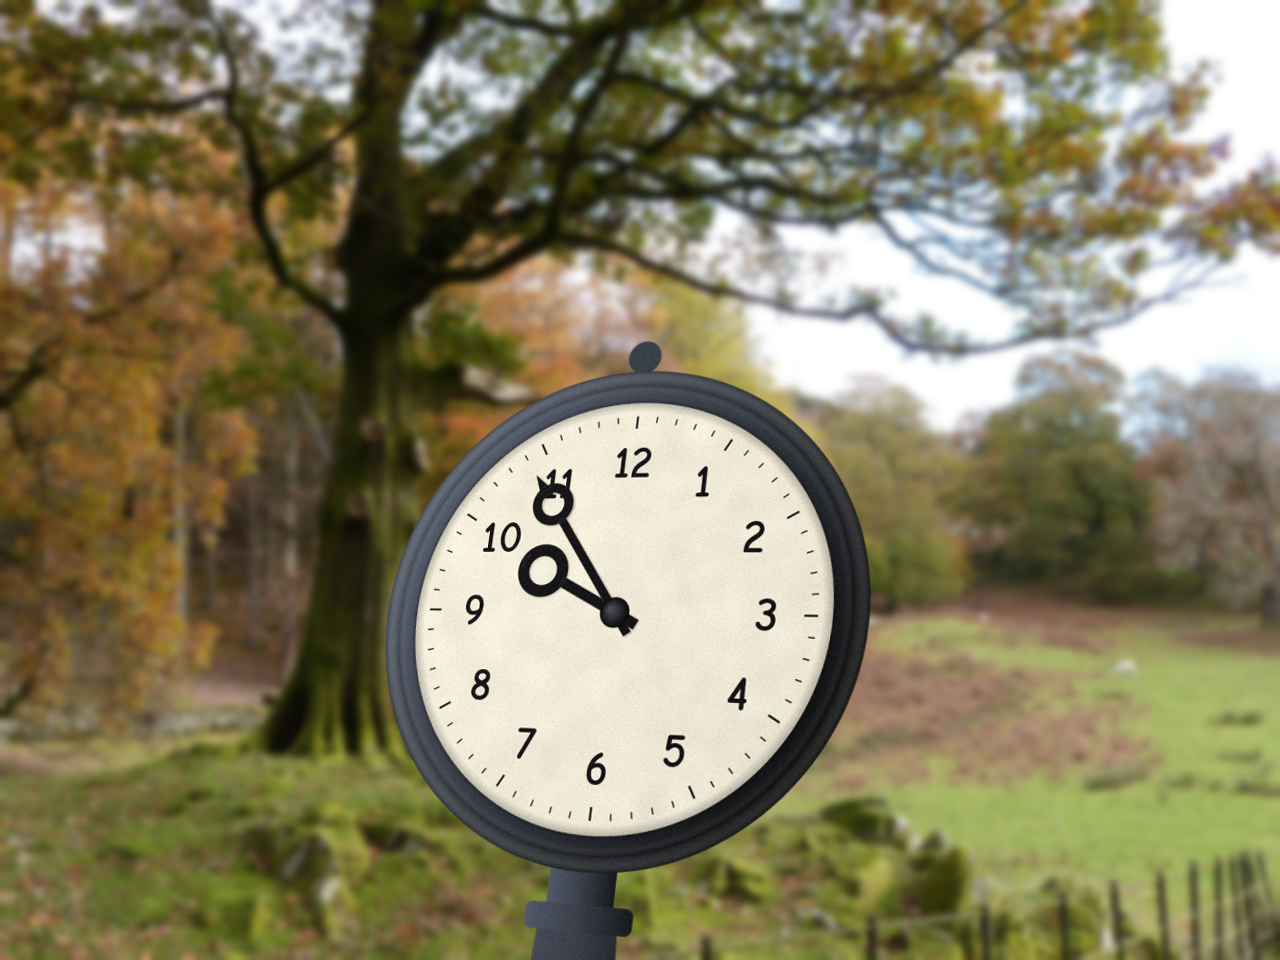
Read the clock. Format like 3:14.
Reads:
9:54
